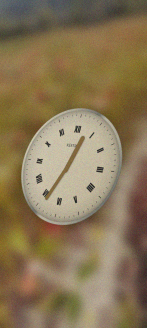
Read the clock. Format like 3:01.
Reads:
12:34
